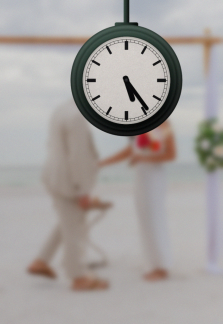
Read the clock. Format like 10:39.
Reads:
5:24
